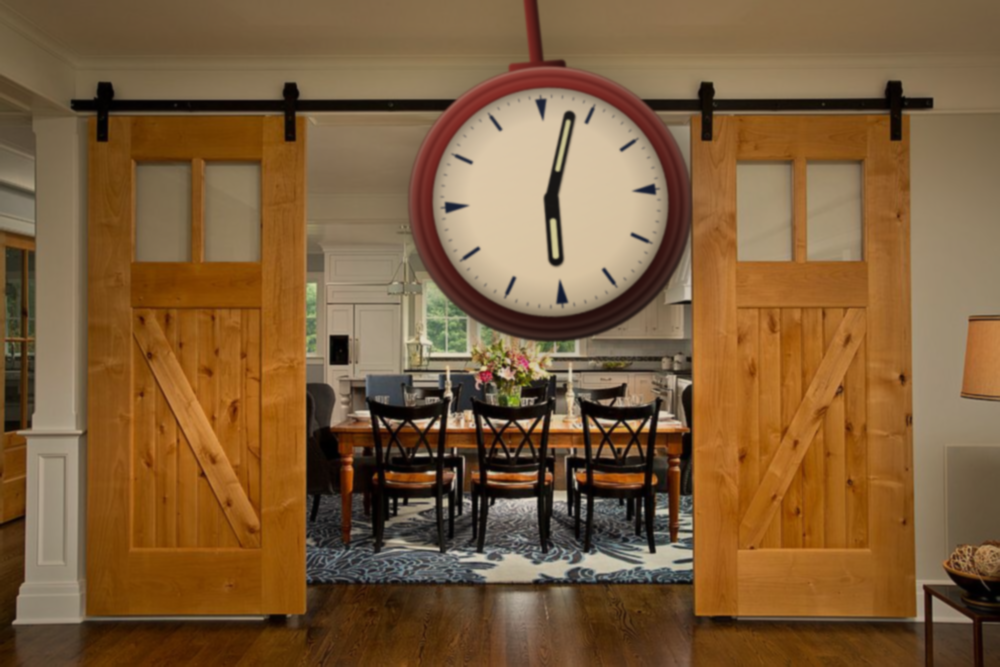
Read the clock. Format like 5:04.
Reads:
6:03
